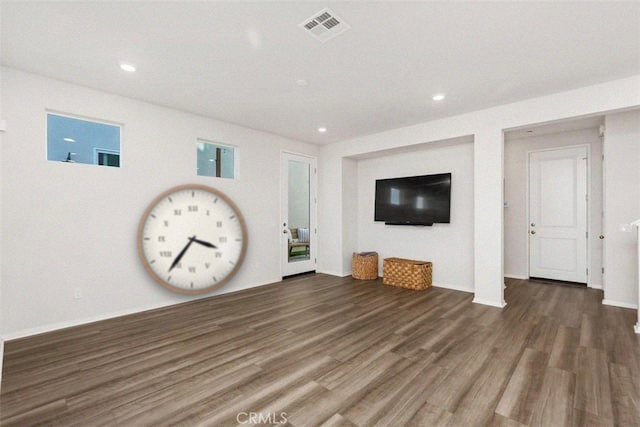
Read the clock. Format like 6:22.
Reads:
3:36
